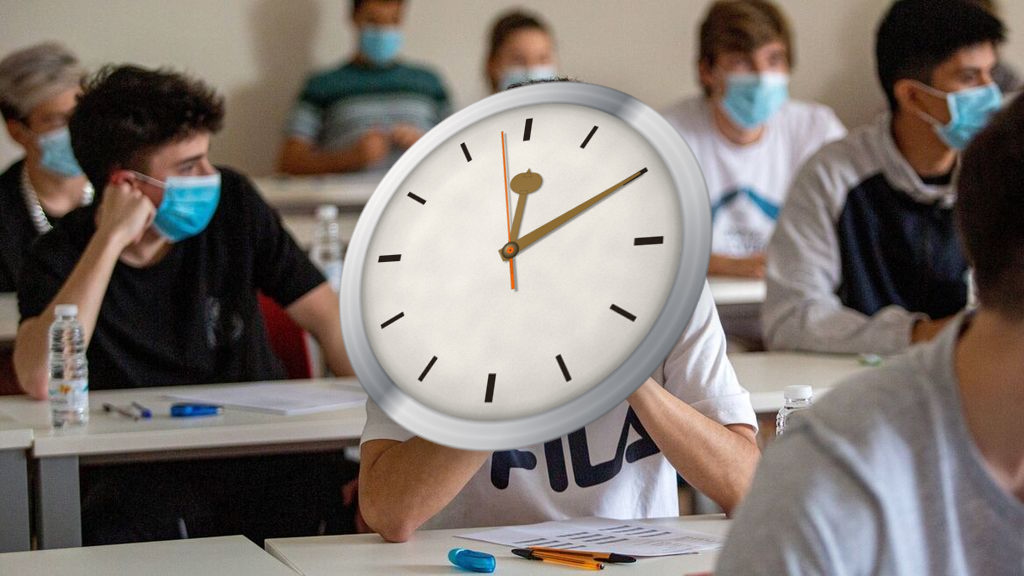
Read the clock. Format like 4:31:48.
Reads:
12:09:58
